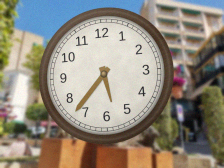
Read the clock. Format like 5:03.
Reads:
5:37
